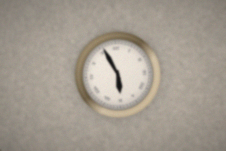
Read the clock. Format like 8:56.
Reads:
5:56
